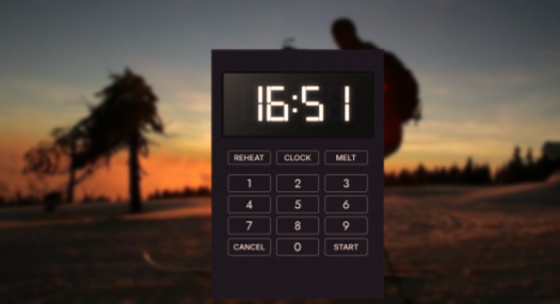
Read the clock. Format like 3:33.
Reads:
16:51
